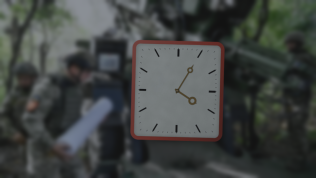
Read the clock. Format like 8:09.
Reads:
4:05
